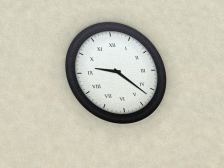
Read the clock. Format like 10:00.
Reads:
9:22
